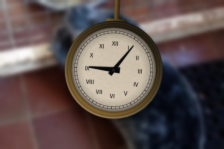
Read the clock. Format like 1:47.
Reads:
9:06
